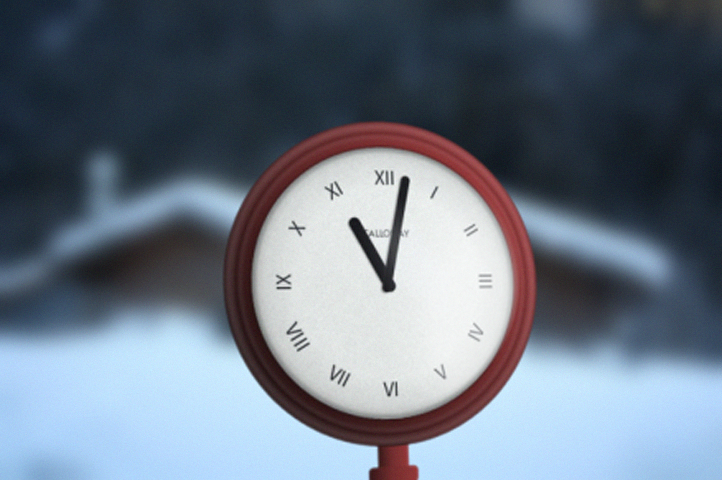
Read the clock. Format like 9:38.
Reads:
11:02
